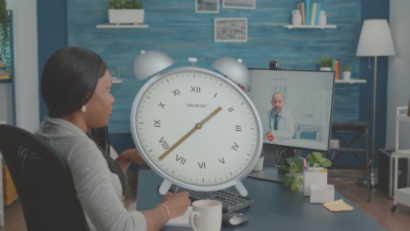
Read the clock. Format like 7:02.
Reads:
1:38
